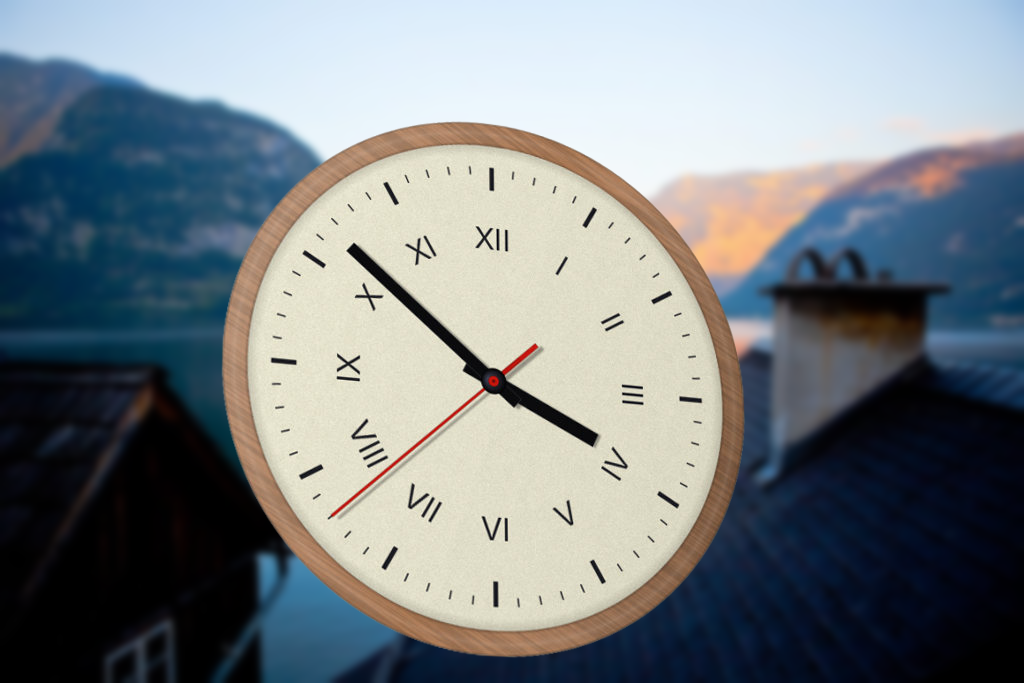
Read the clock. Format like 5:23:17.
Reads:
3:51:38
